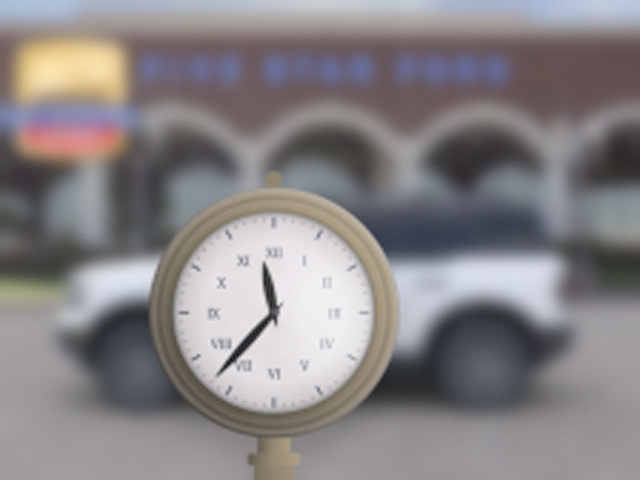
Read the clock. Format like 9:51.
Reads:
11:37
